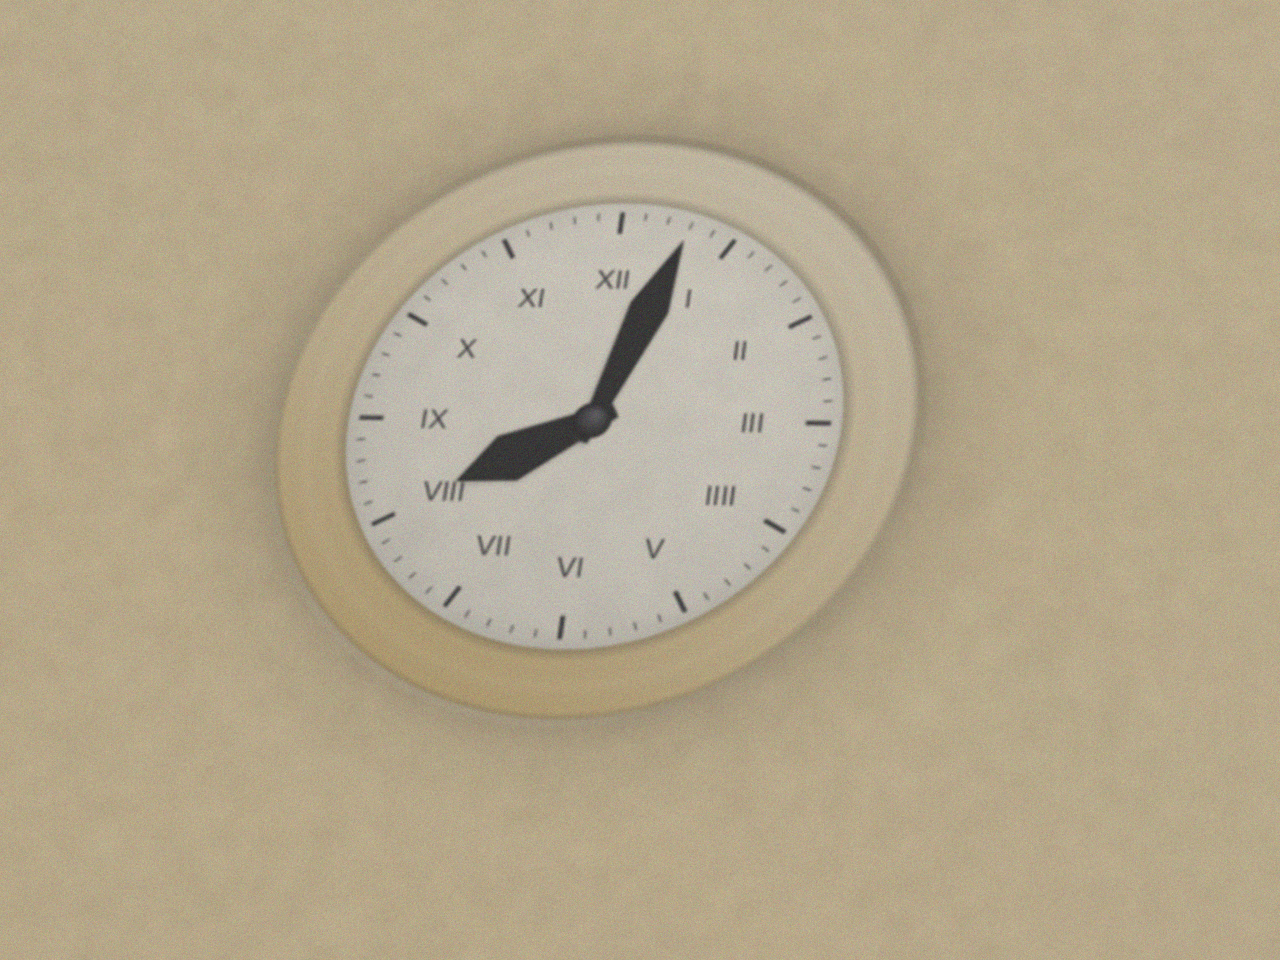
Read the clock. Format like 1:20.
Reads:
8:03
